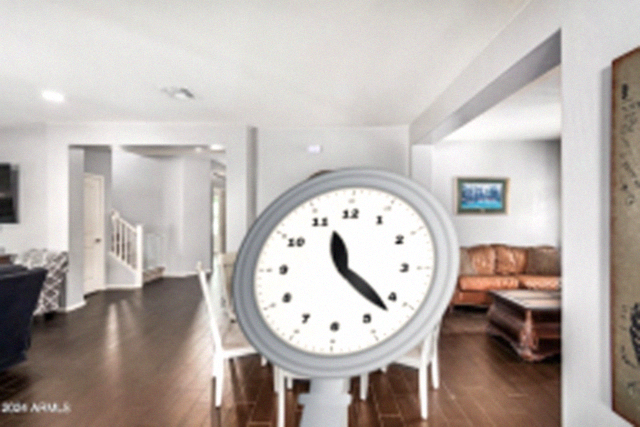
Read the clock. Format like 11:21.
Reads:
11:22
